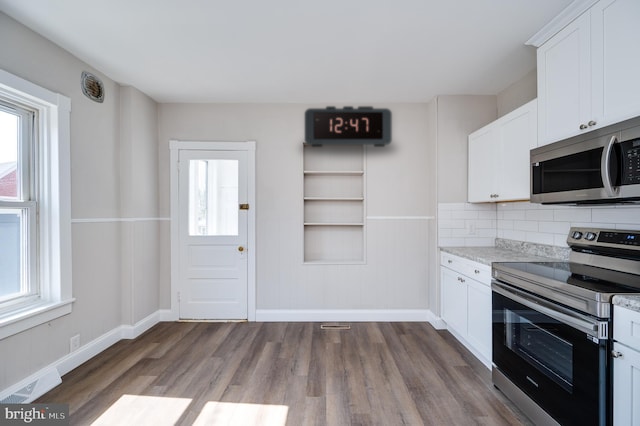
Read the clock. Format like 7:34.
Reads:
12:47
